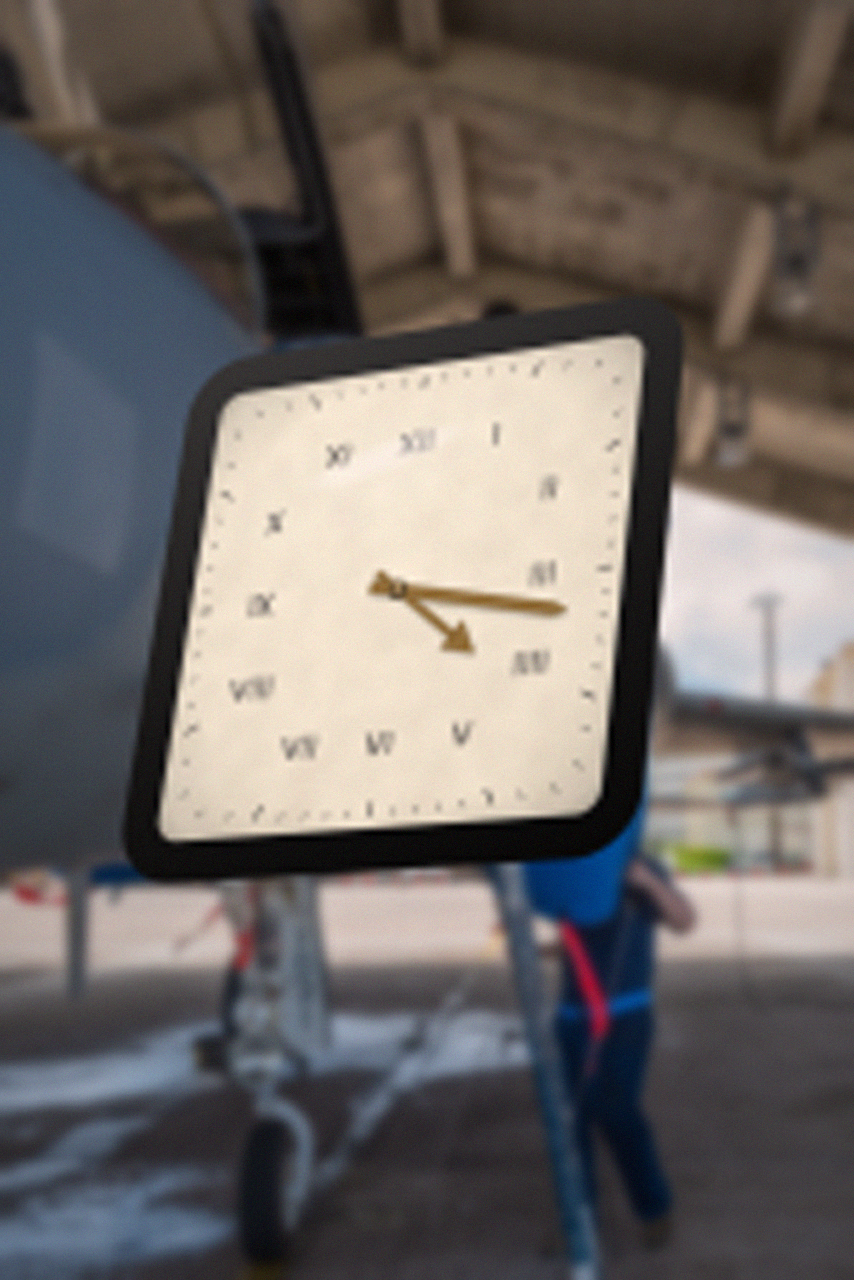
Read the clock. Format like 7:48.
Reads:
4:17
